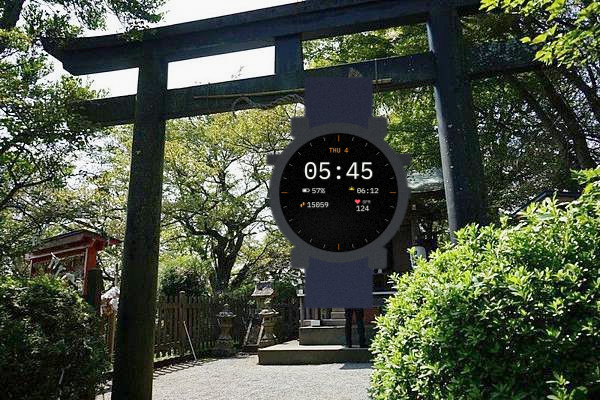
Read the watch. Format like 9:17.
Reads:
5:45
